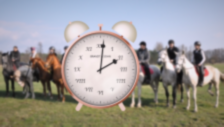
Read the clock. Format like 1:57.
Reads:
2:01
